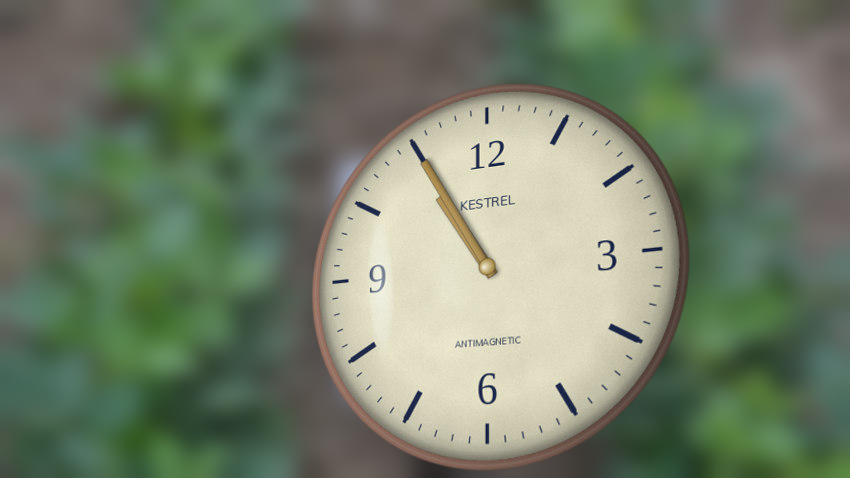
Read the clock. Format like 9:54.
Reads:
10:55
